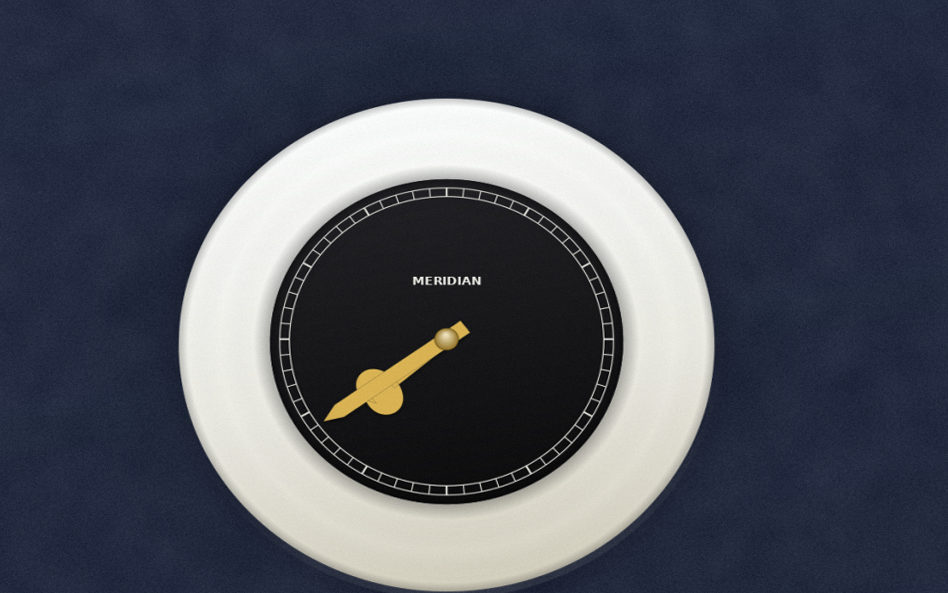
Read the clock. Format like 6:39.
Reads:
7:39
